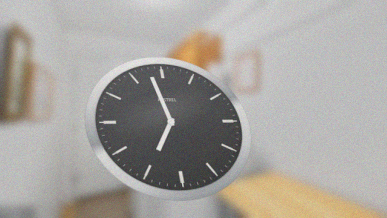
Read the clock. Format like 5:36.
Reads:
6:58
